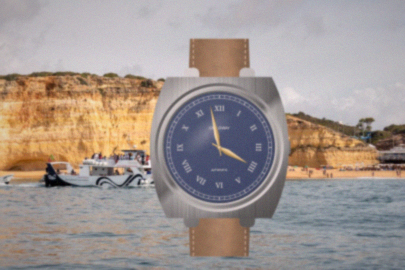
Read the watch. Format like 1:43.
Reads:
3:58
